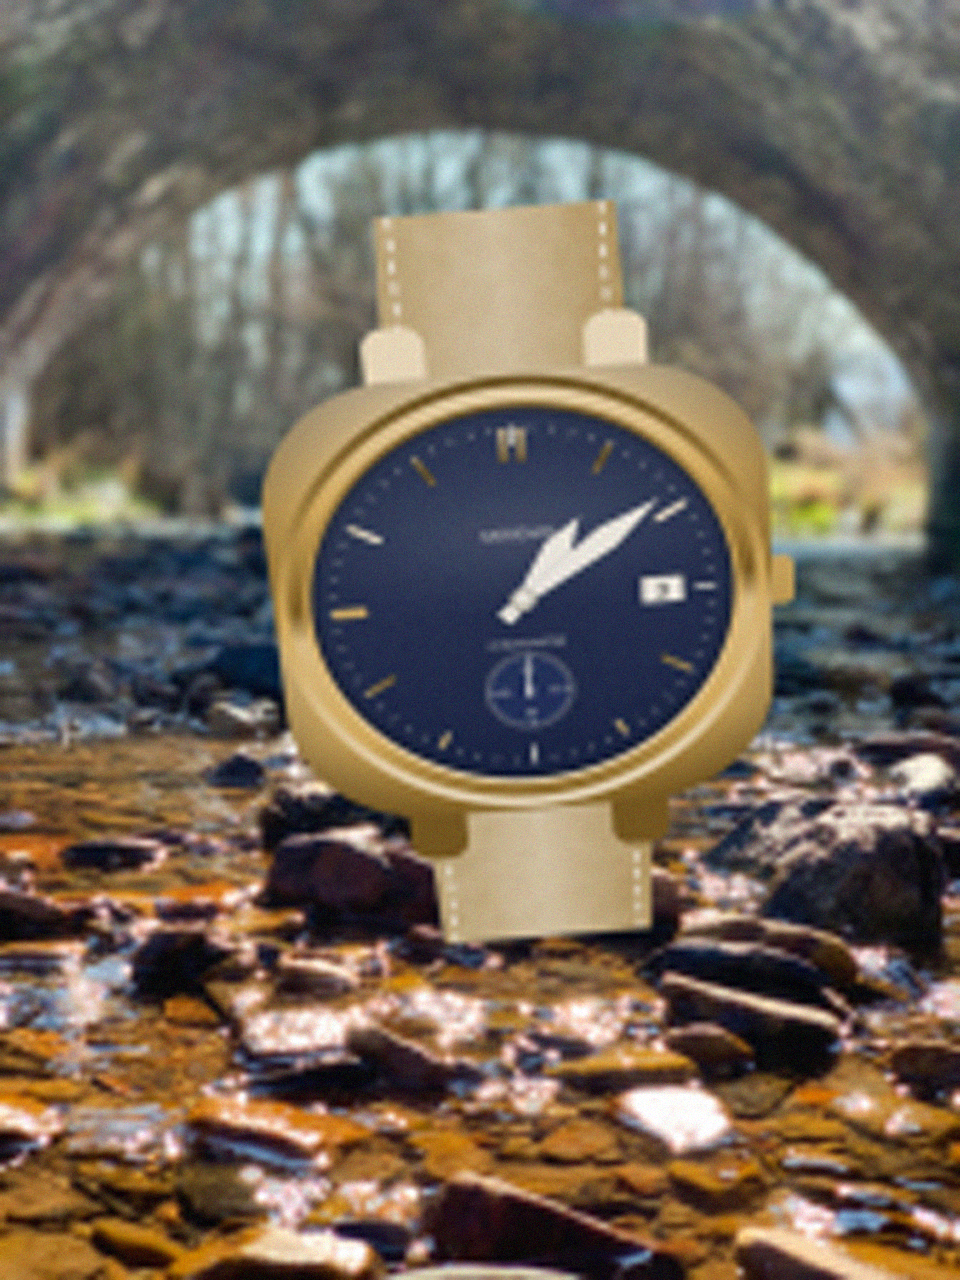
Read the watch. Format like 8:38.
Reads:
1:09
